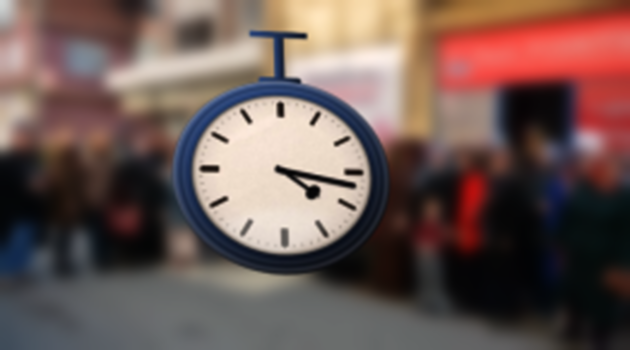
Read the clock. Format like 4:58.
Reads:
4:17
